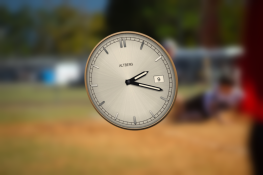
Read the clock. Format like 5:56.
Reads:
2:18
